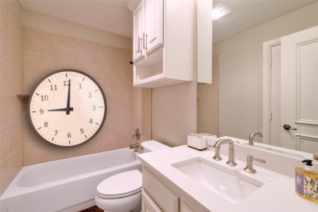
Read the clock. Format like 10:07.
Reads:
9:01
